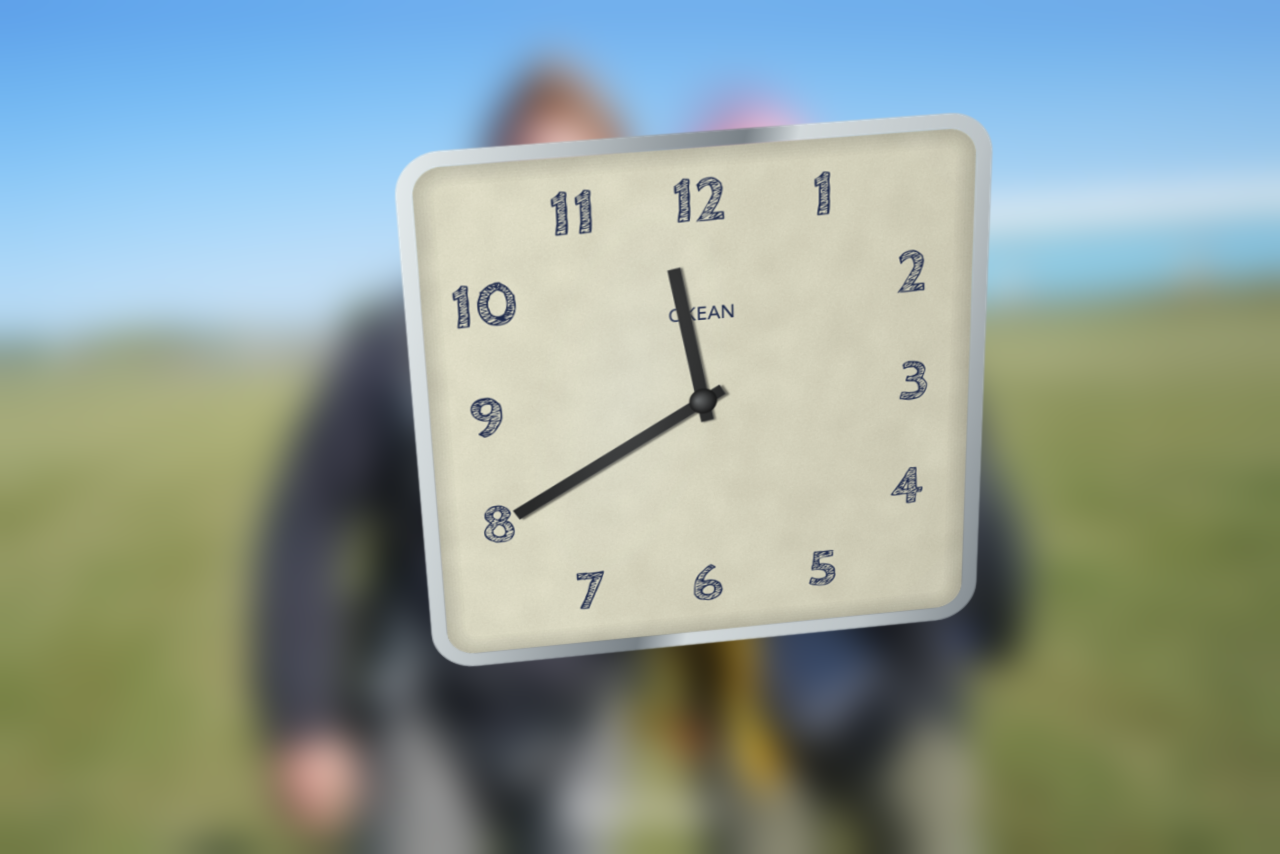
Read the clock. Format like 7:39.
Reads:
11:40
